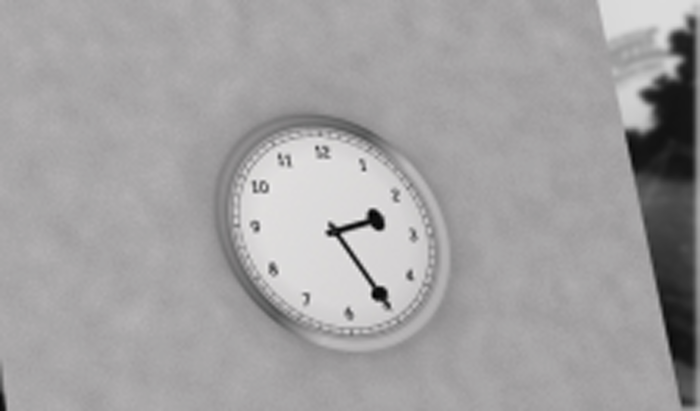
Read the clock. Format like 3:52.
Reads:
2:25
